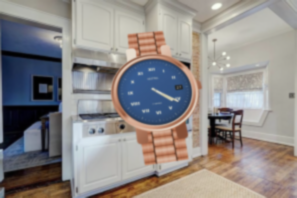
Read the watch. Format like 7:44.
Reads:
4:21
